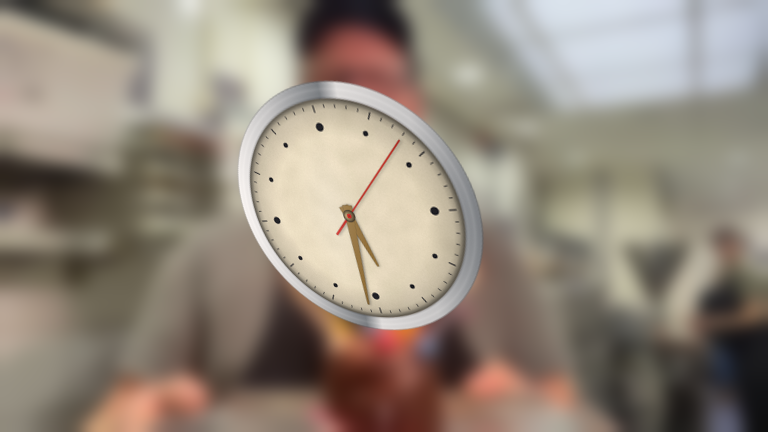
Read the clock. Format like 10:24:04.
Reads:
5:31:08
